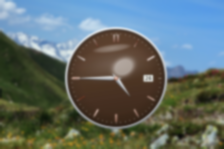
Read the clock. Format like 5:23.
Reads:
4:45
